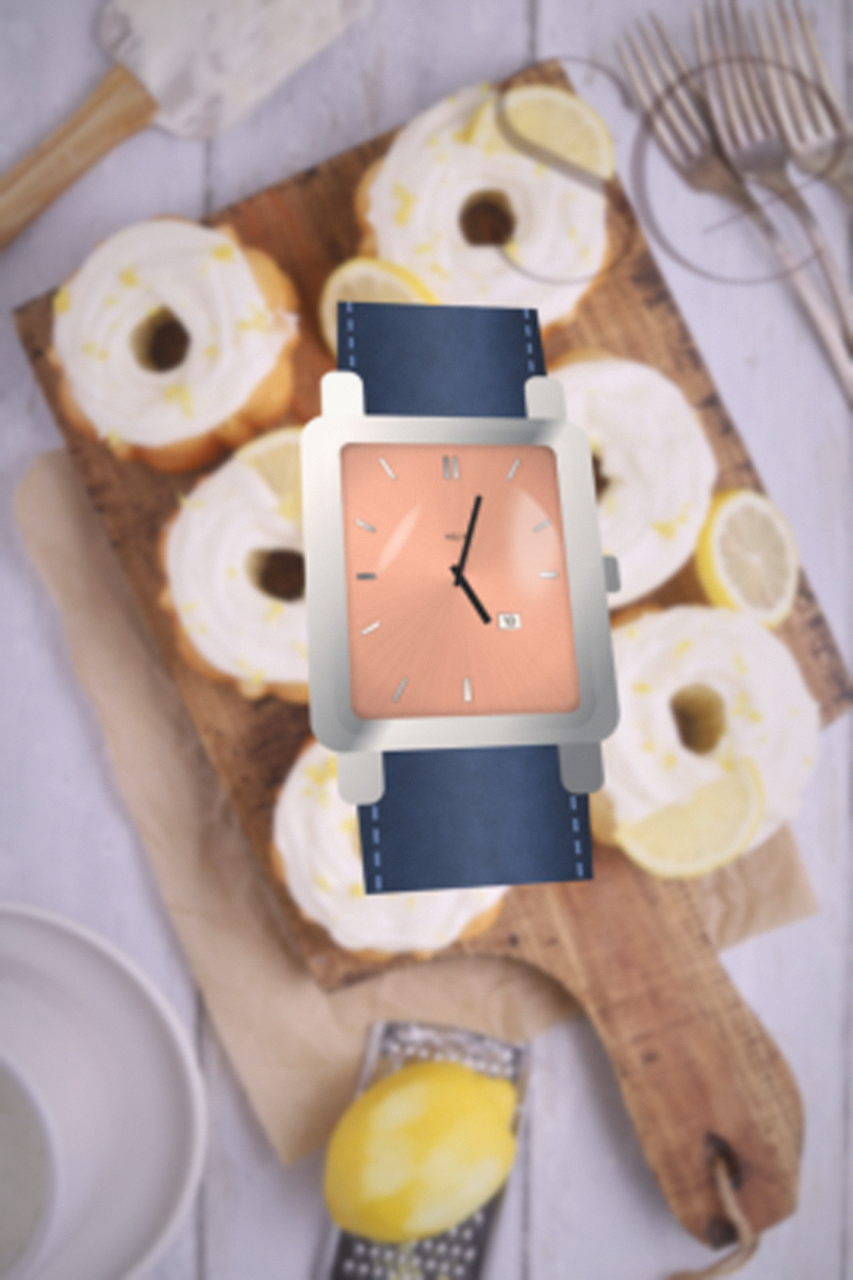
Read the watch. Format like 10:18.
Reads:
5:03
